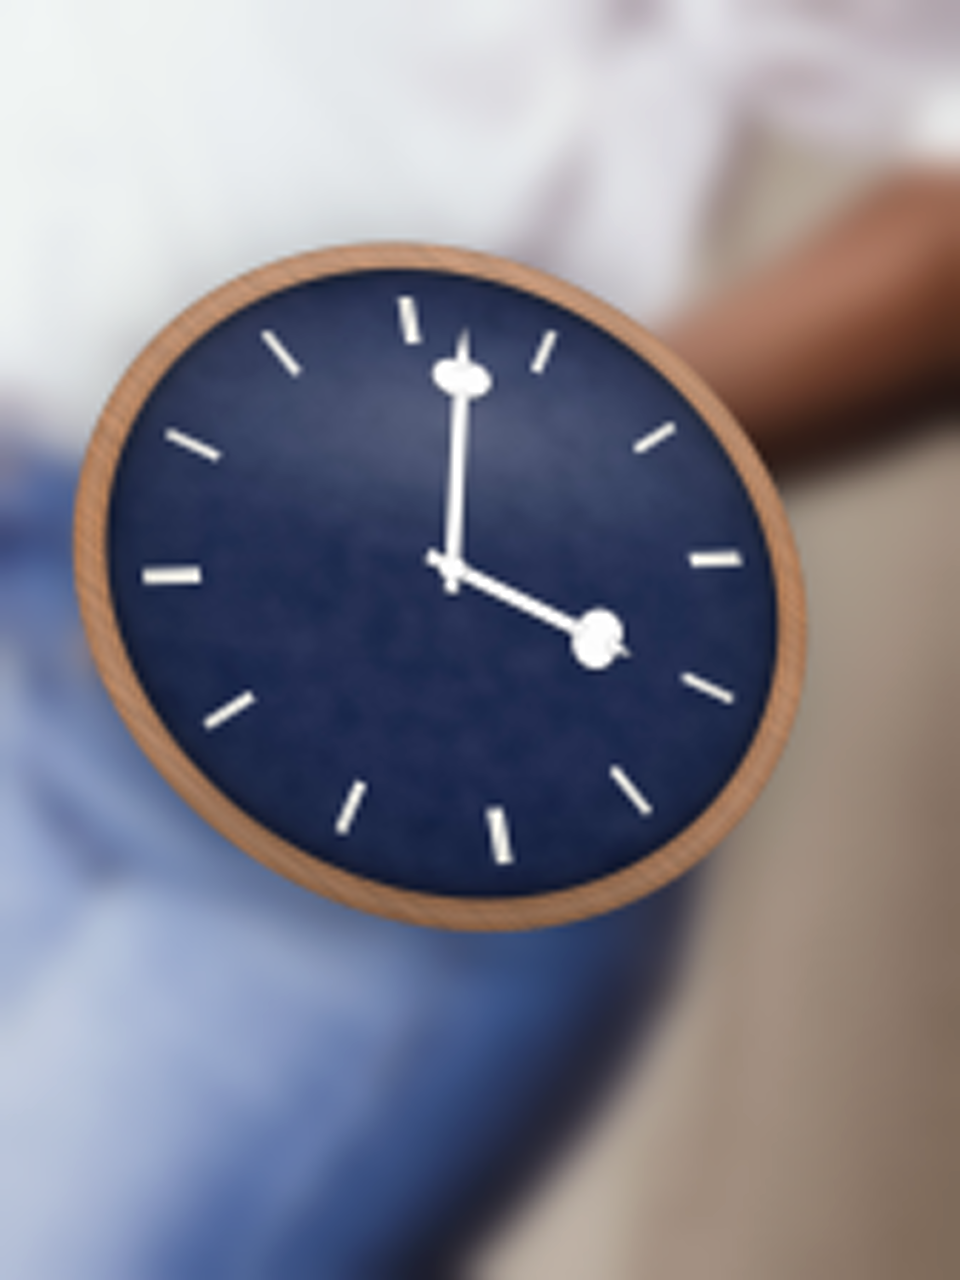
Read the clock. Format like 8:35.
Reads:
4:02
